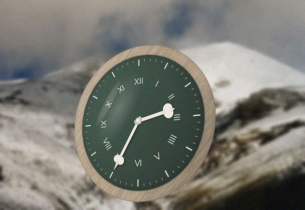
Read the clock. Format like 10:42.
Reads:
2:35
